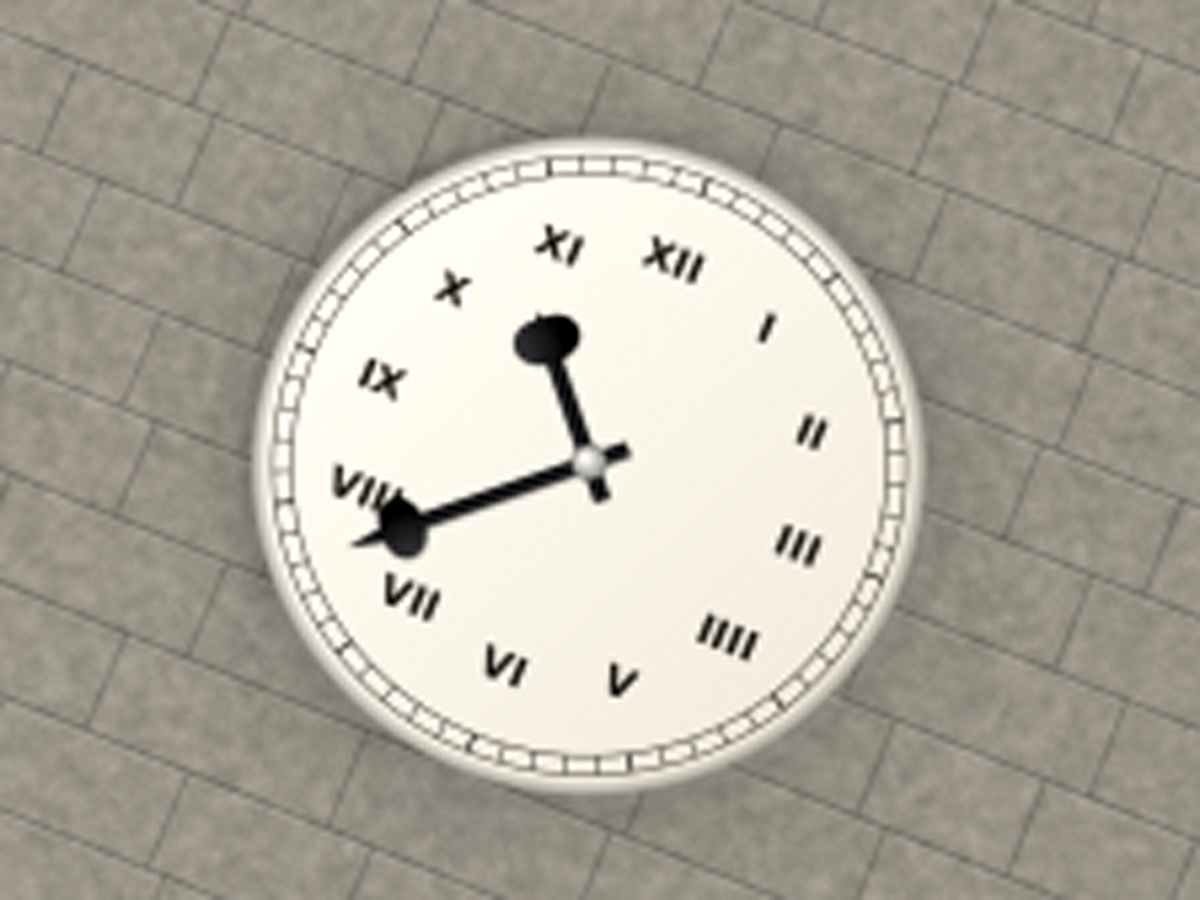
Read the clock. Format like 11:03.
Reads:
10:38
